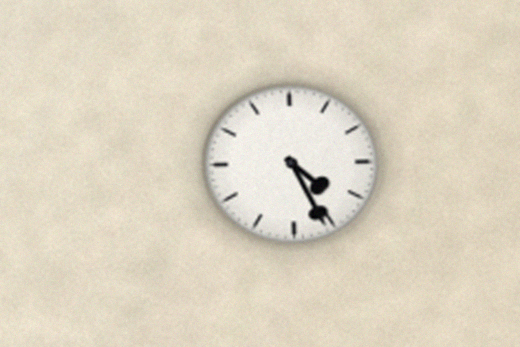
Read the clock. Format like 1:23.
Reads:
4:26
